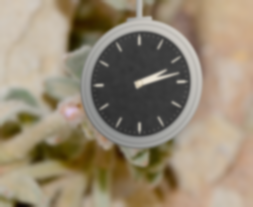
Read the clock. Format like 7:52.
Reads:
2:13
